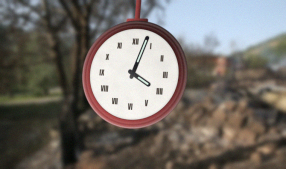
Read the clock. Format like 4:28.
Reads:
4:03
